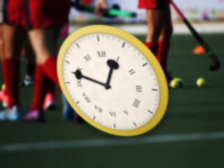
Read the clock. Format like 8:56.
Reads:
12:48
